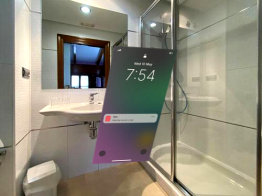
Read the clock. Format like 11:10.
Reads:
7:54
